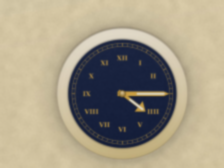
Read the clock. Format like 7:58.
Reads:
4:15
